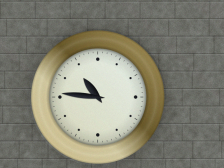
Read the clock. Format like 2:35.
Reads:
10:46
